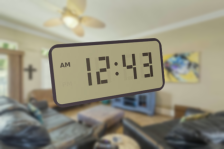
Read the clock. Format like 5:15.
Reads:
12:43
